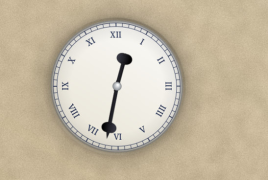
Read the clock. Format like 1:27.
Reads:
12:32
